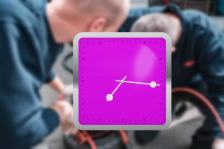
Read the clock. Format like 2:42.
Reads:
7:16
